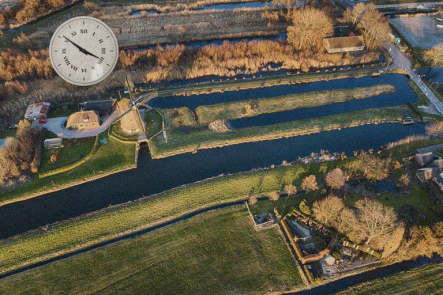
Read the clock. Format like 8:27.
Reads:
3:51
